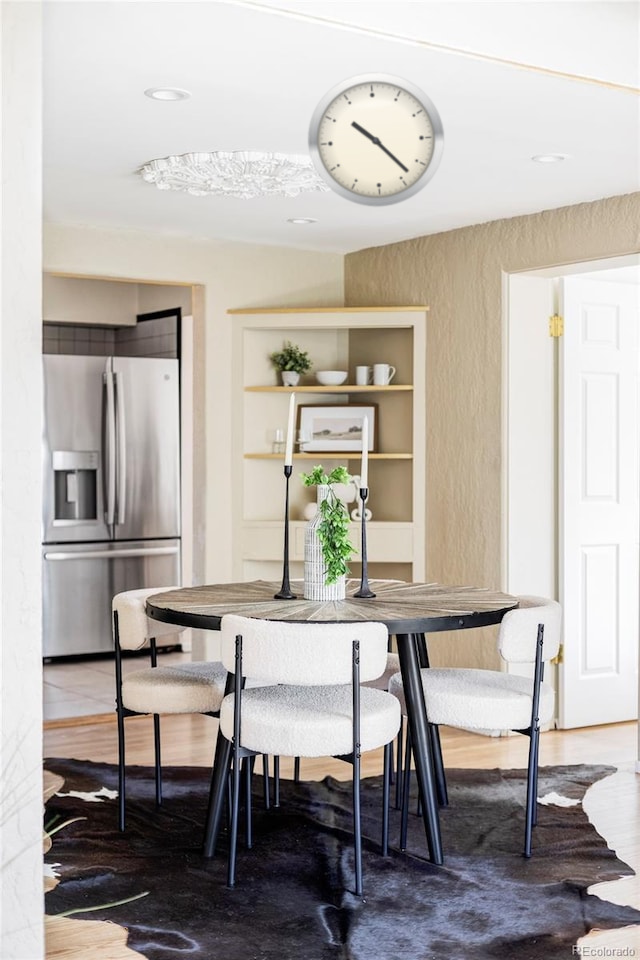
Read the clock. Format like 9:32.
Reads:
10:23
